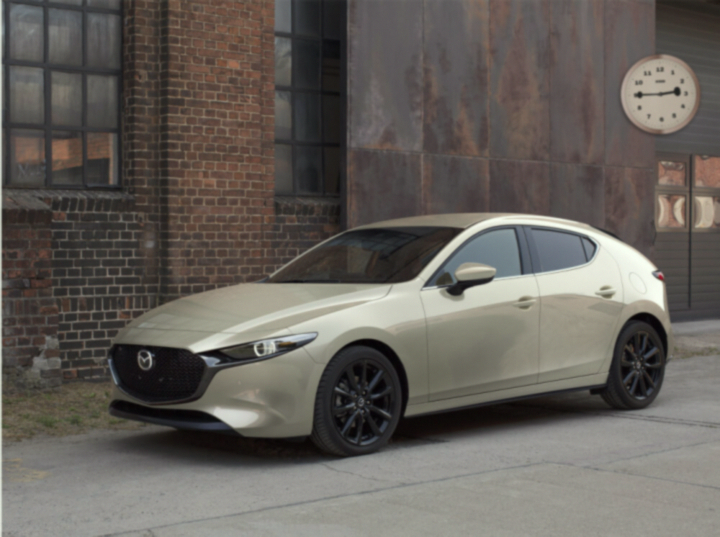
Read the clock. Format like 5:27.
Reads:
2:45
